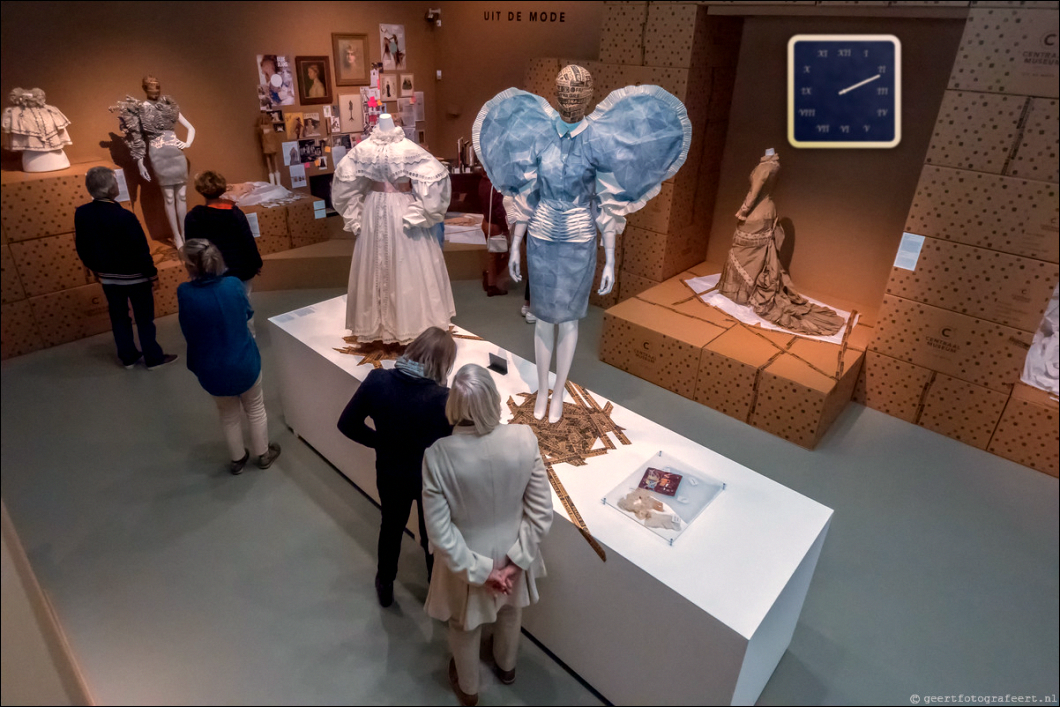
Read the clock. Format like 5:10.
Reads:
2:11
